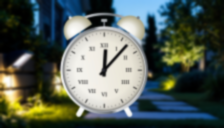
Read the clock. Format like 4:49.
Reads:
12:07
